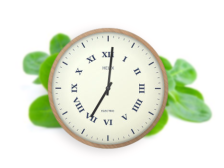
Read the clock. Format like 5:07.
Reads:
7:01
